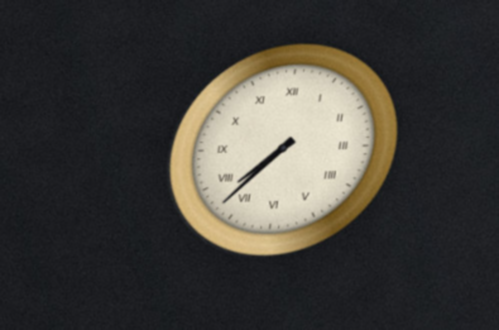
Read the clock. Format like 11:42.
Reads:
7:37
